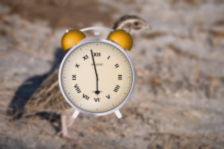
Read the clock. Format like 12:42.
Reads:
5:58
